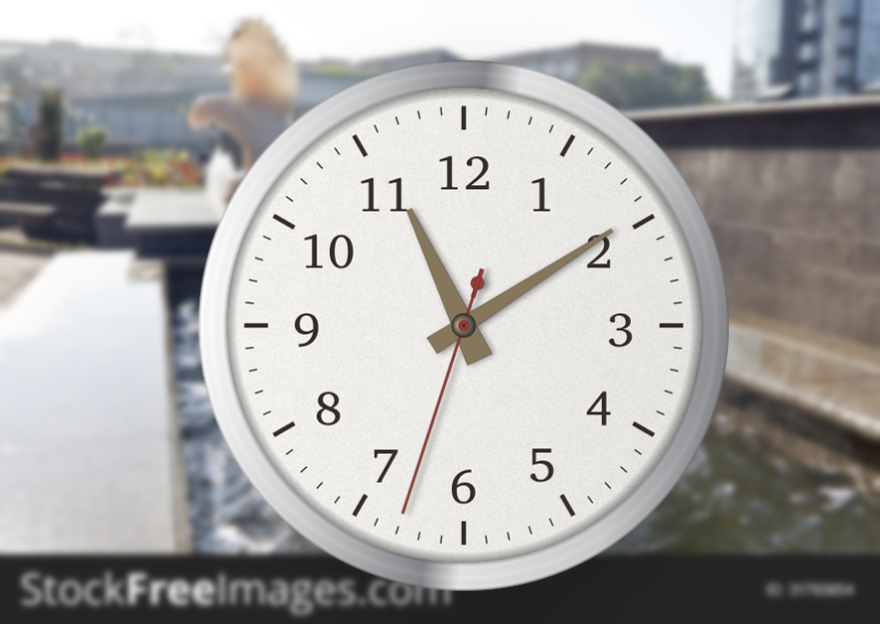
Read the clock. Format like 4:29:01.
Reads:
11:09:33
